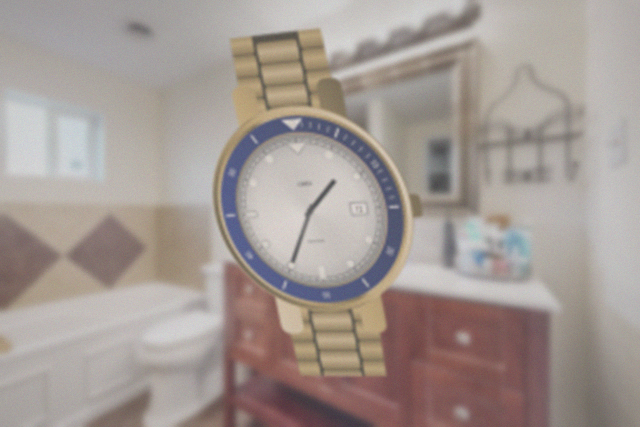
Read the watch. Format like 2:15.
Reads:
1:35
